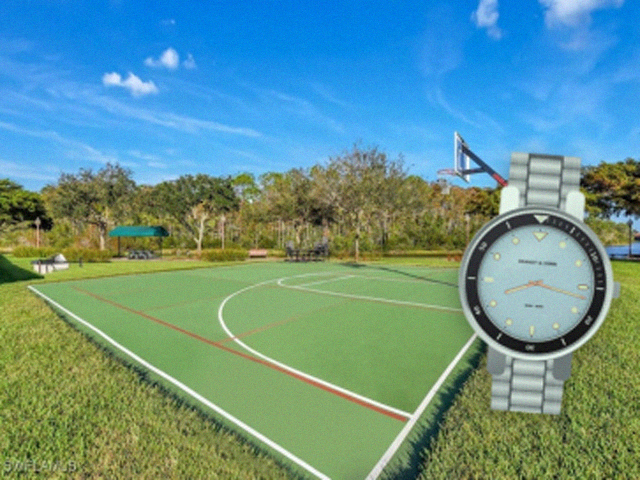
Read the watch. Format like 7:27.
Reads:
8:17
